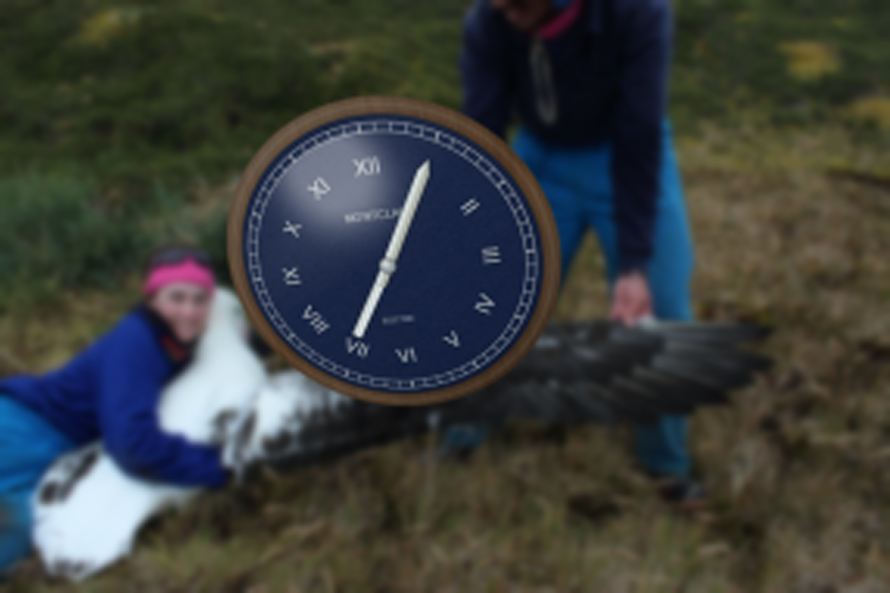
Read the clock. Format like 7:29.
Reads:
7:05
